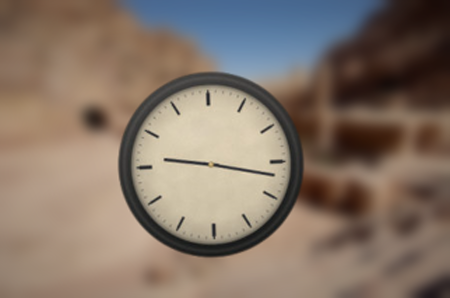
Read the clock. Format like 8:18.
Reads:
9:17
